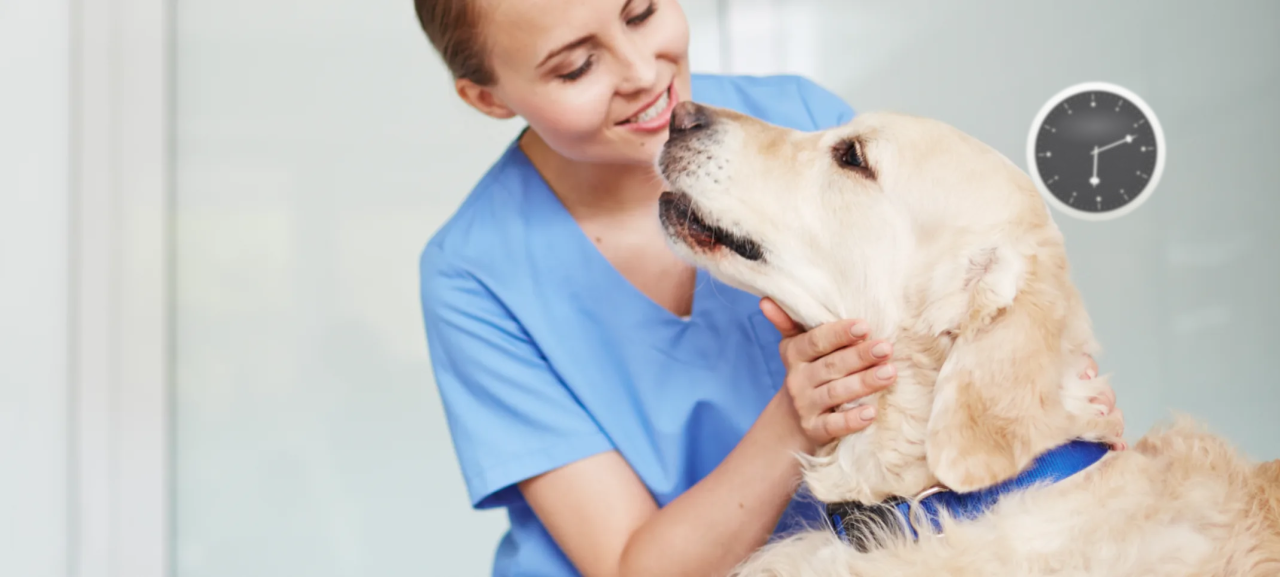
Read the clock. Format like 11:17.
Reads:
6:12
